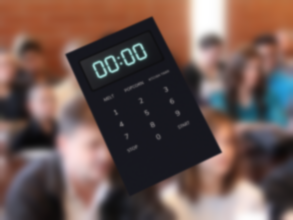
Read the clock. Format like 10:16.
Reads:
0:00
